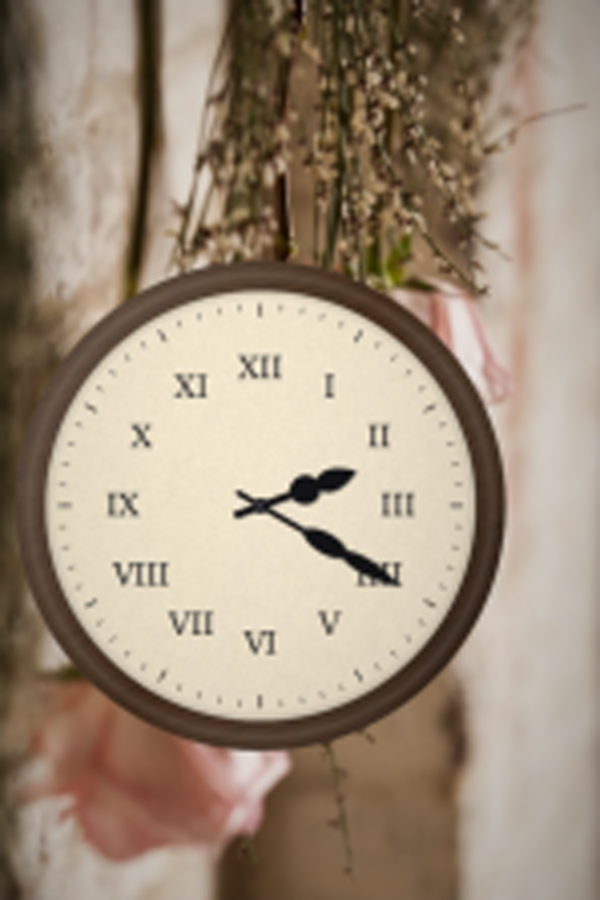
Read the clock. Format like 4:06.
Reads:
2:20
